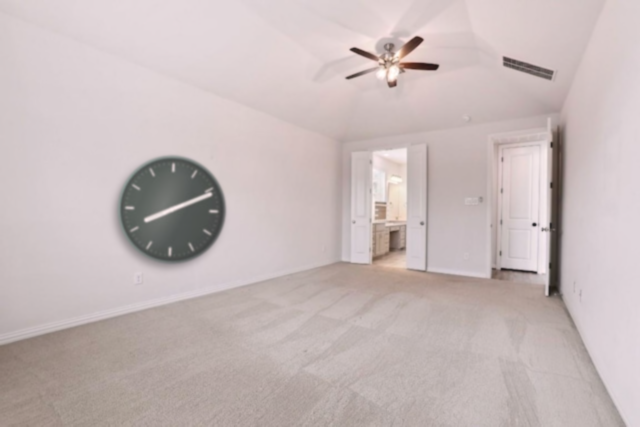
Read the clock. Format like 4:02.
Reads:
8:11
